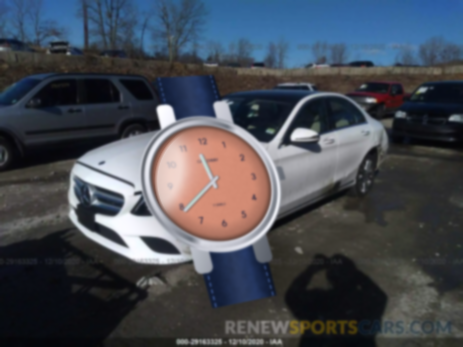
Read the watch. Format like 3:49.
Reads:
11:39
